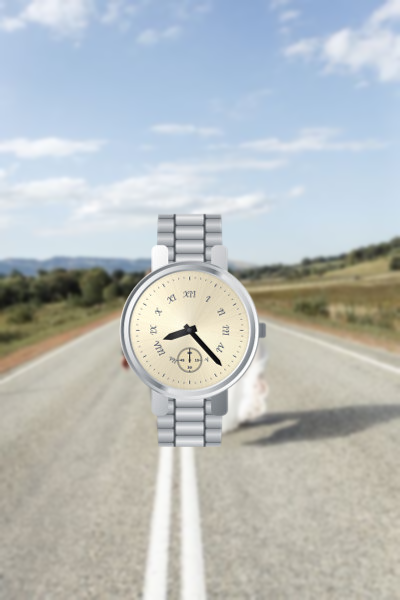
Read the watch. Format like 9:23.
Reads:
8:23
